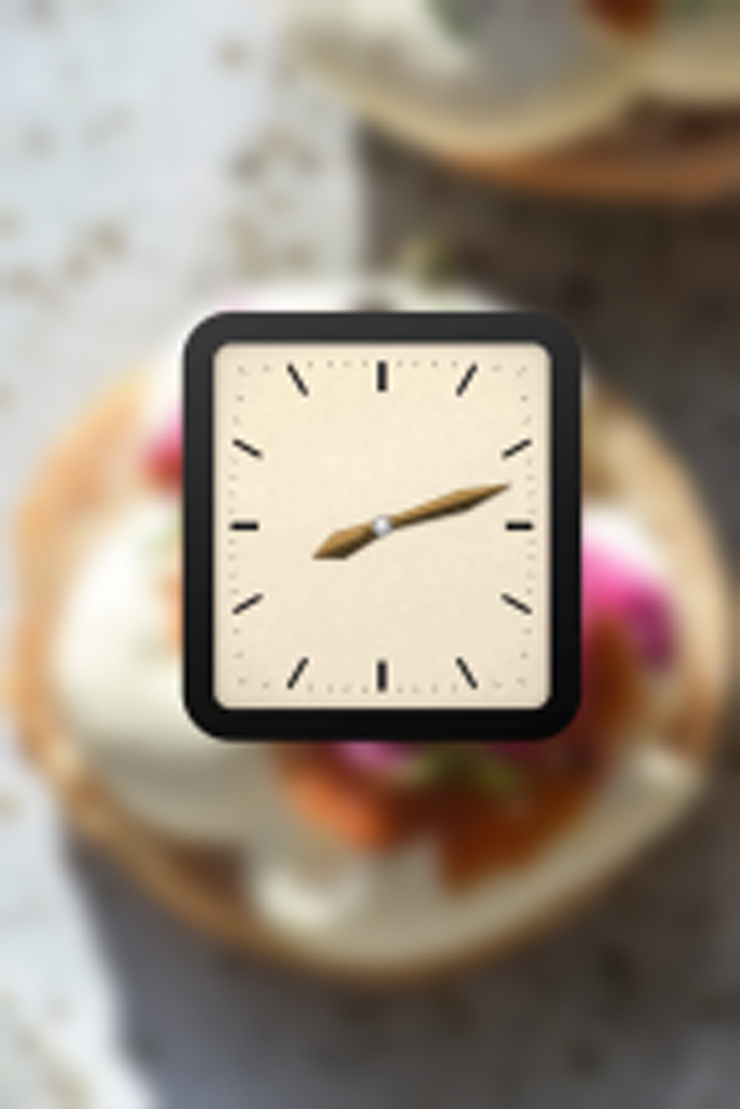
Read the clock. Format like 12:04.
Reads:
8:12
